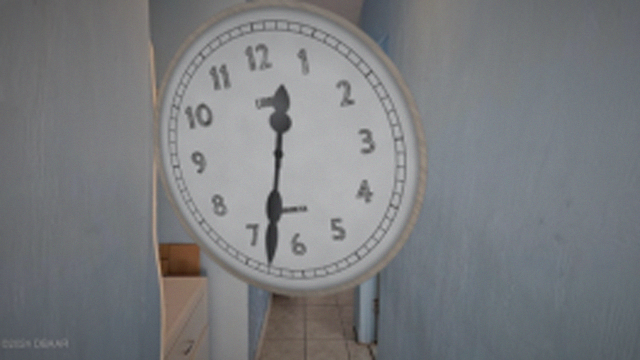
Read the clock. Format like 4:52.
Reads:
12:33
